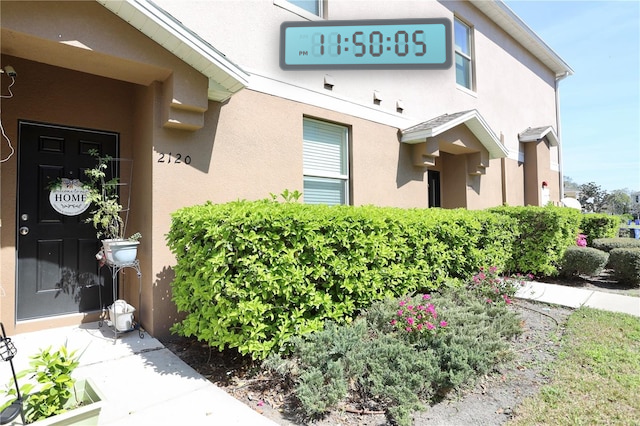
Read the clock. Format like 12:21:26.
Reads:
11:50:05
